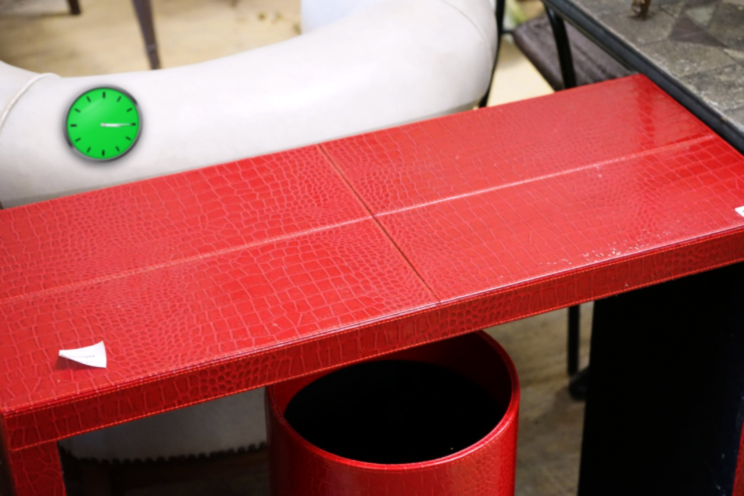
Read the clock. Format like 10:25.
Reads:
3:15
